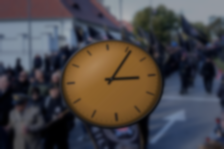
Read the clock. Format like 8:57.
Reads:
3:06
